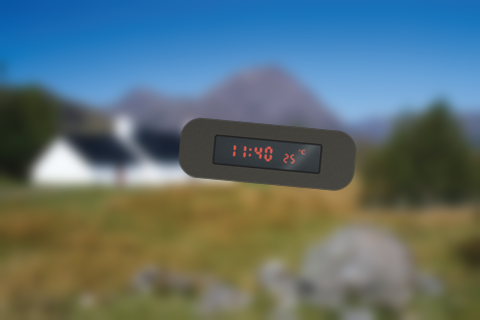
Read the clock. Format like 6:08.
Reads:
11:40
